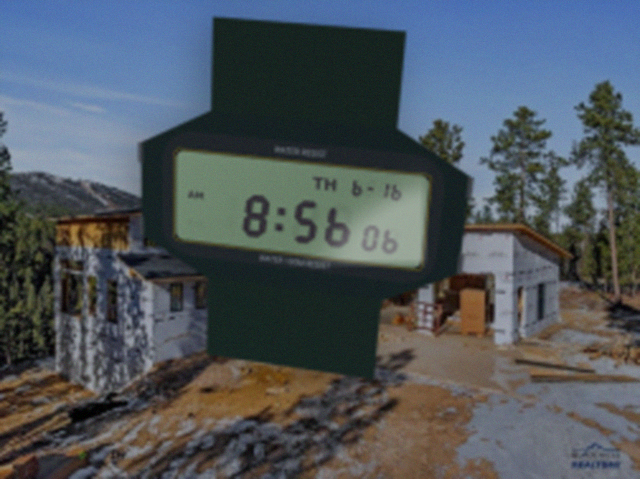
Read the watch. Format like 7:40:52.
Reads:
8:56:06
